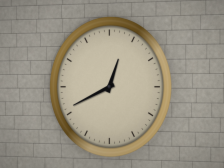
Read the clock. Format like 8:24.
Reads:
12:41
